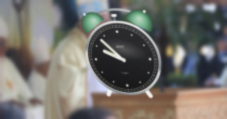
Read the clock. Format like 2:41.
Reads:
9:53
